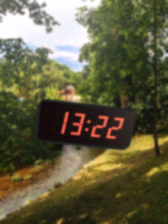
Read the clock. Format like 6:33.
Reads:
13:22
